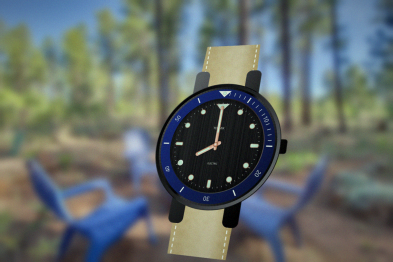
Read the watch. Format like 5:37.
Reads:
8:00
